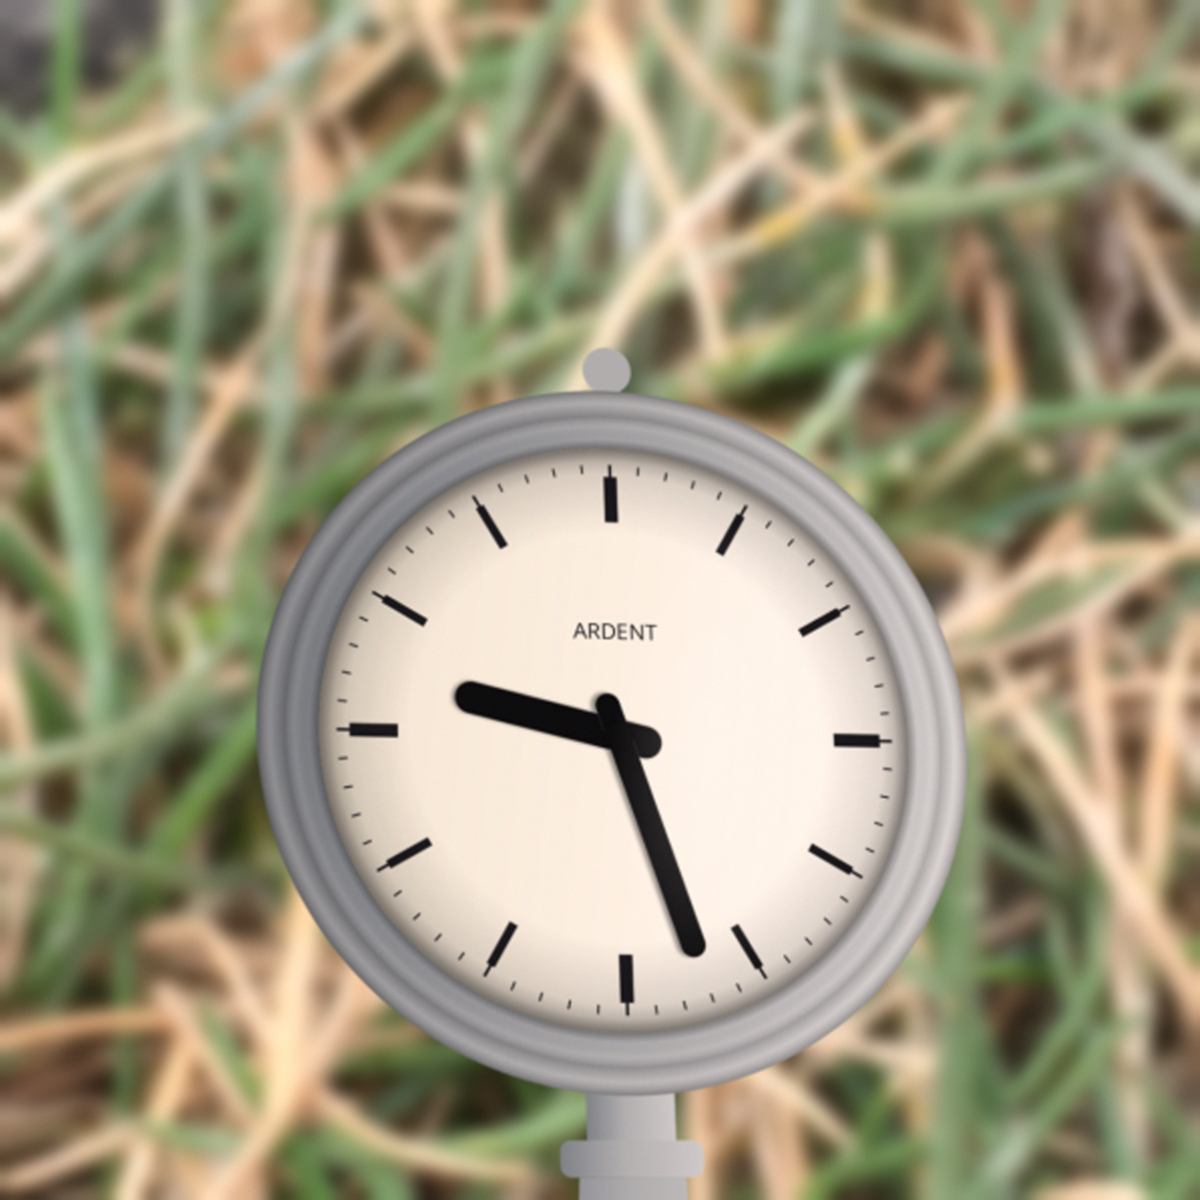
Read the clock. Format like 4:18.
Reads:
9:27
